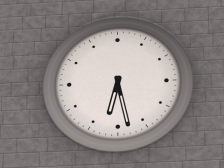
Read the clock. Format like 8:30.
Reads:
6:28
